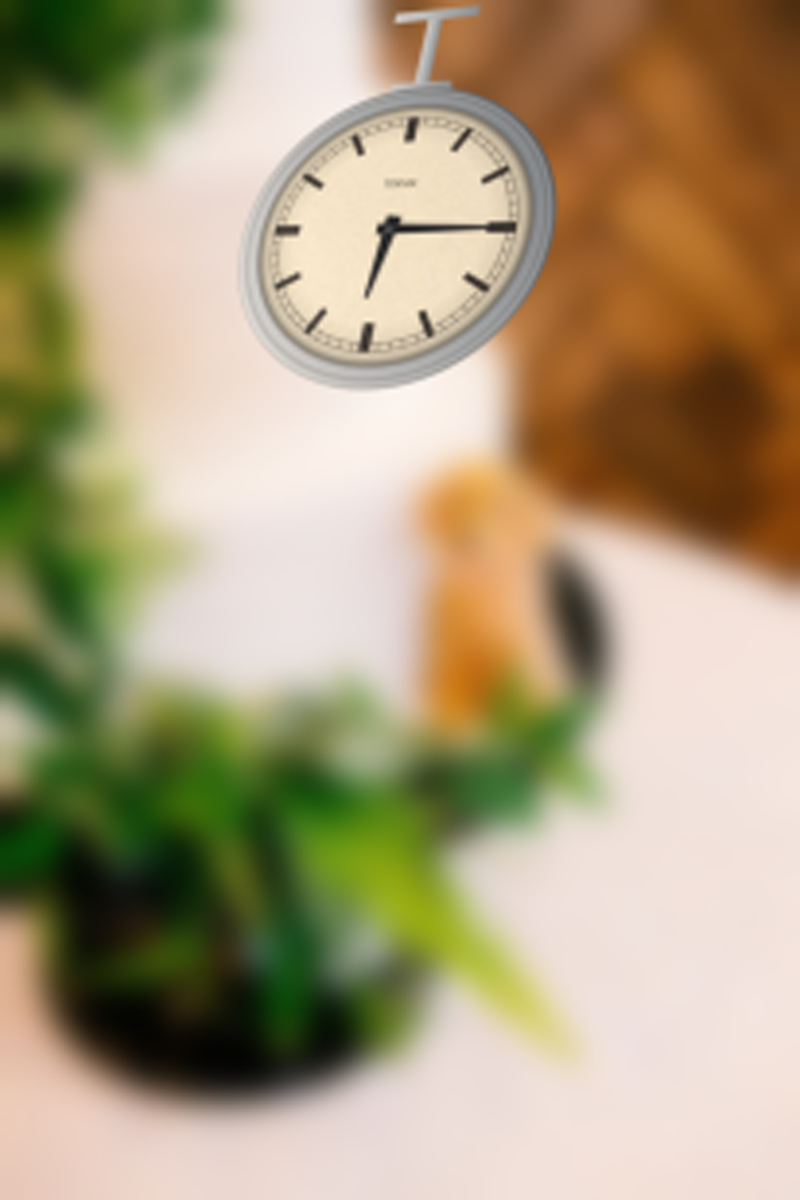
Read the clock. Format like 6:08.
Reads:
6:15
